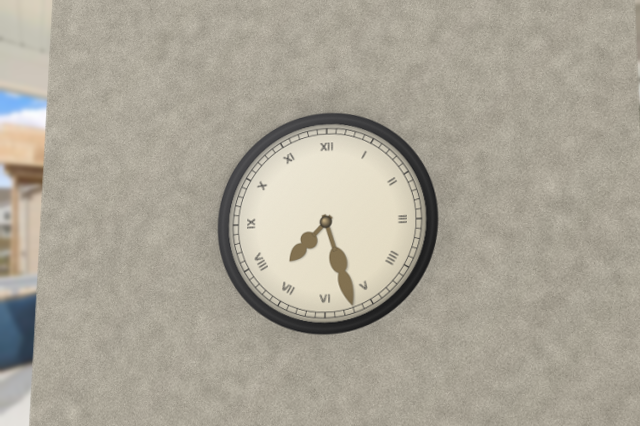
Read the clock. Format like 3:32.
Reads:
7:27
